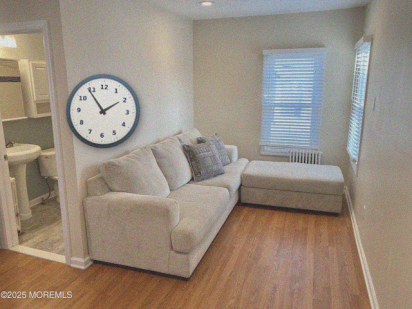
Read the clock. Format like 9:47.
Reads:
1:54
